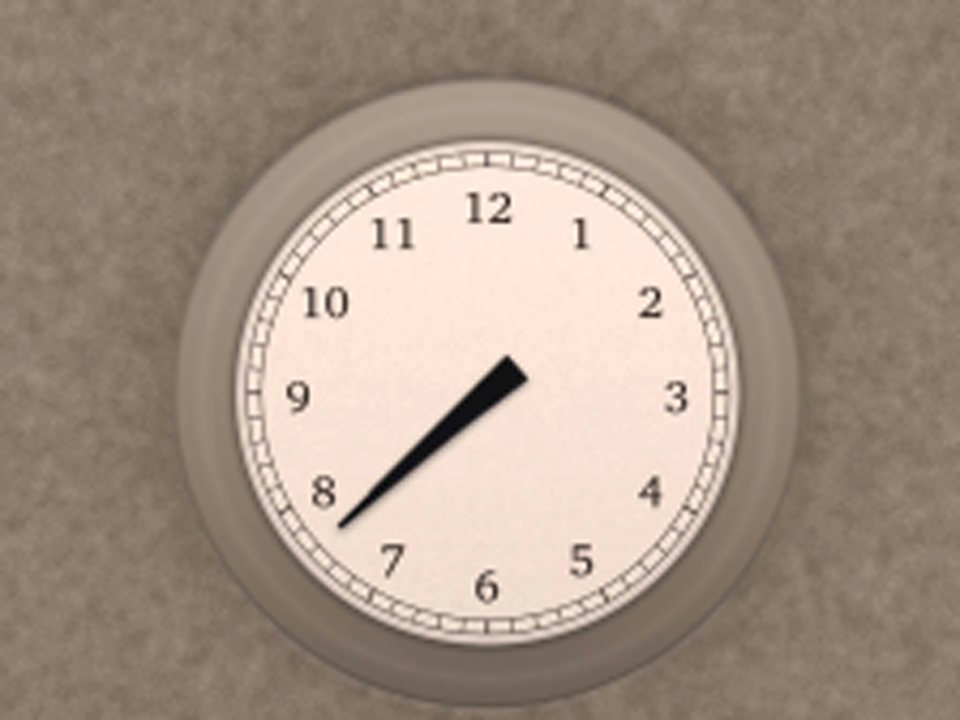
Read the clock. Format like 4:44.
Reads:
7:38
